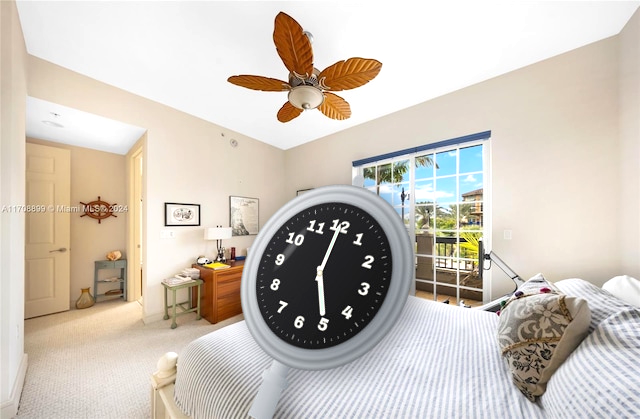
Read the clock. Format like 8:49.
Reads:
5:00
